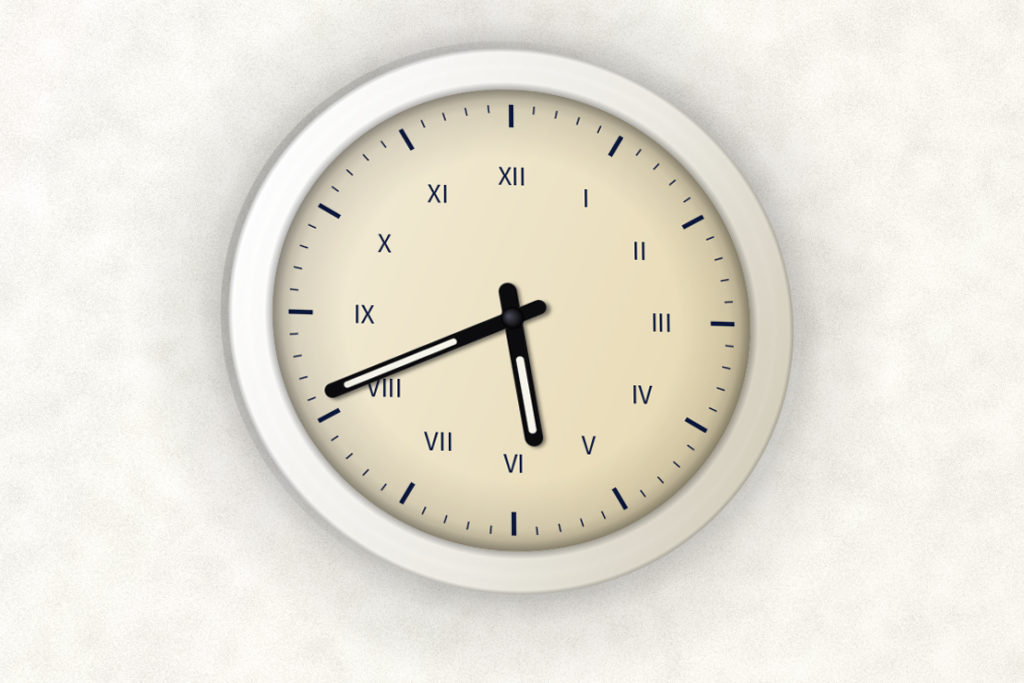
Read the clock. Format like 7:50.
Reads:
5:41
